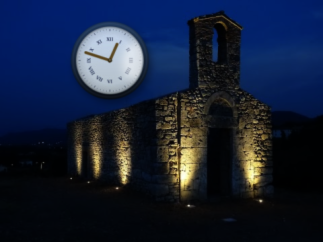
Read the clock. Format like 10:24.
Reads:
12:48
